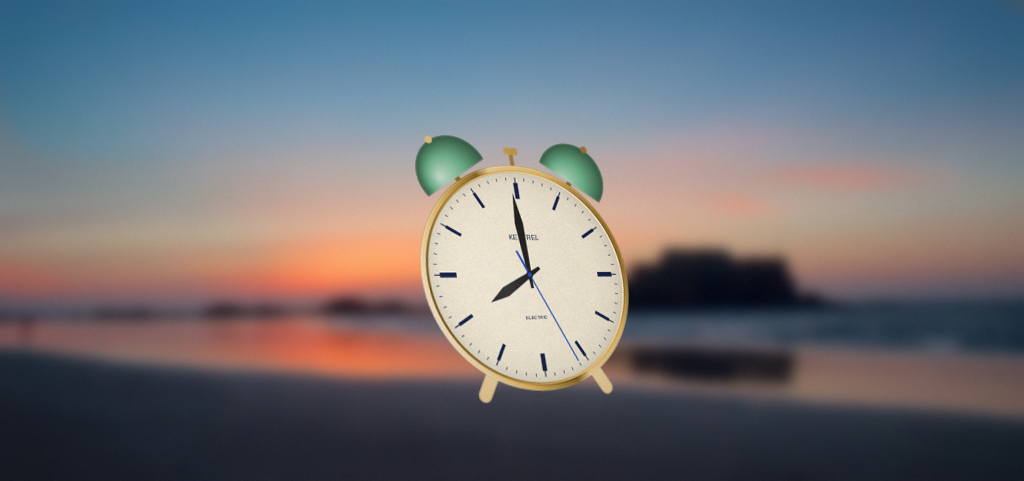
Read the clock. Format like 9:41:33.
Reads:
7:59:26
